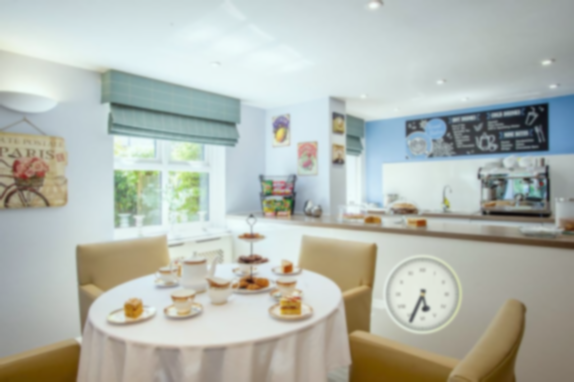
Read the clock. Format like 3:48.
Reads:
5:34
